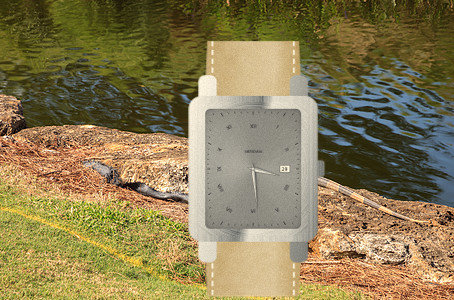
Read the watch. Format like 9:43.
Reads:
3:29
